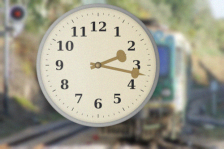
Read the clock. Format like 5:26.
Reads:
2:17
